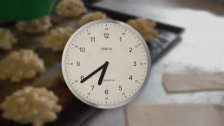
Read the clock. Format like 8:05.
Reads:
6:39
